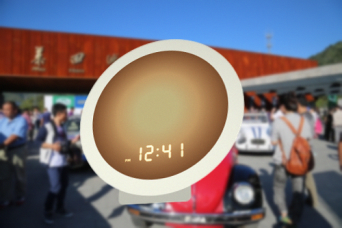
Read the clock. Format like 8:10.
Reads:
12:41
